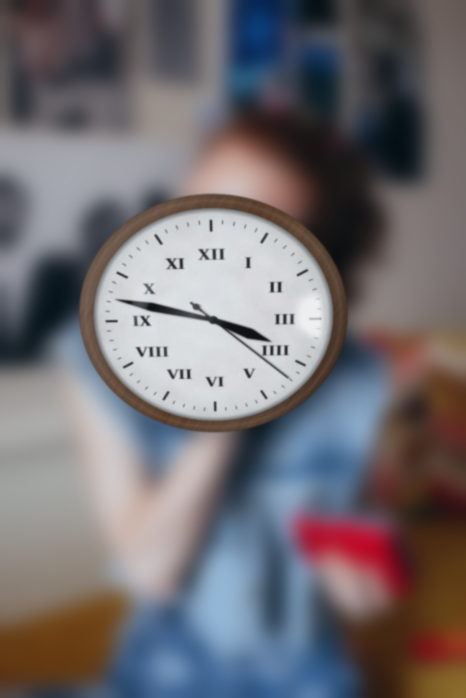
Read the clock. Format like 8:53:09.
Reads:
3:47:22
